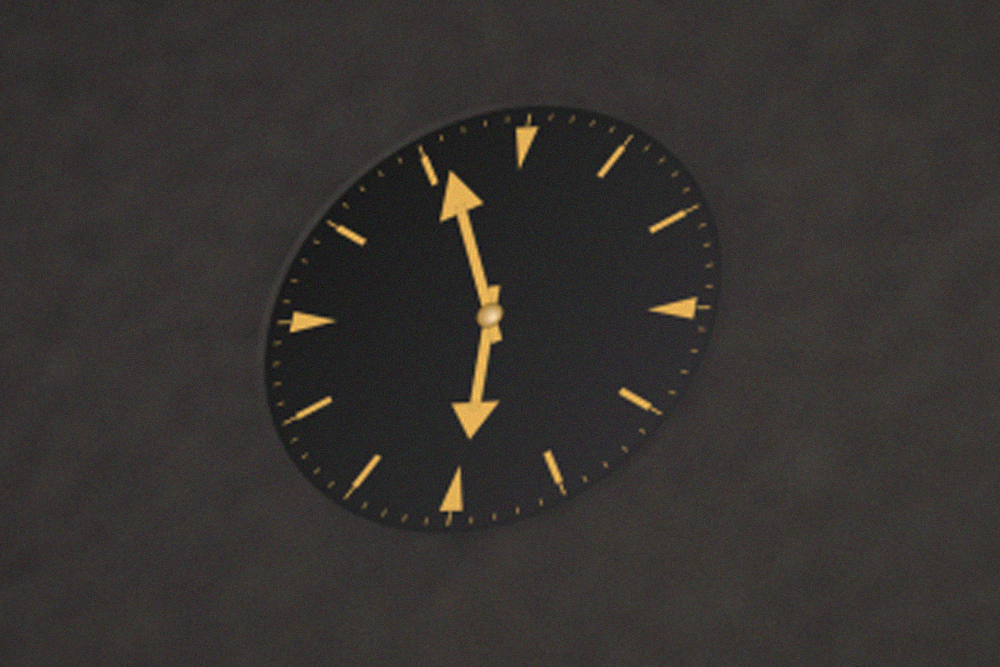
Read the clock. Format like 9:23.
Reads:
5:56
